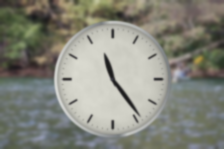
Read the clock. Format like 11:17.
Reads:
11:24
